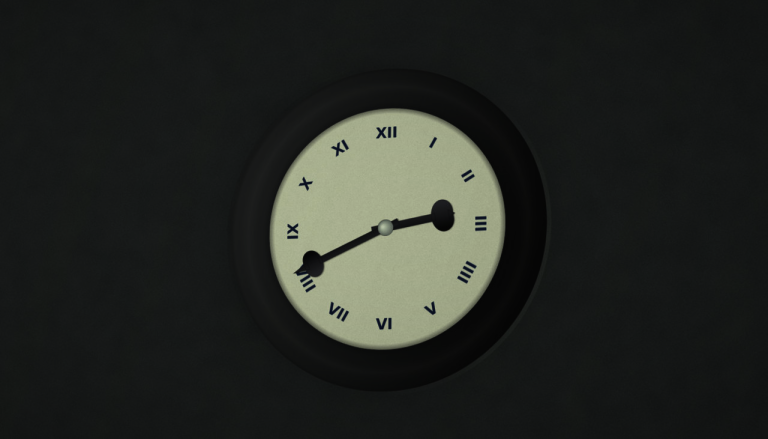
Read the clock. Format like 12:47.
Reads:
2:41
